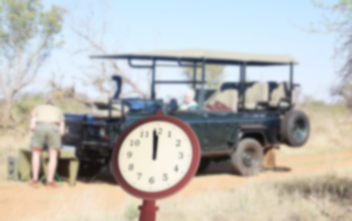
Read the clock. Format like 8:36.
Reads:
11:59
